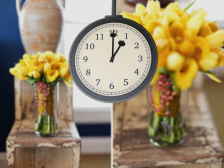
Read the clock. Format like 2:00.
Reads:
1:00
